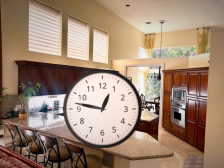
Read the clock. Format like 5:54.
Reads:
12:47
